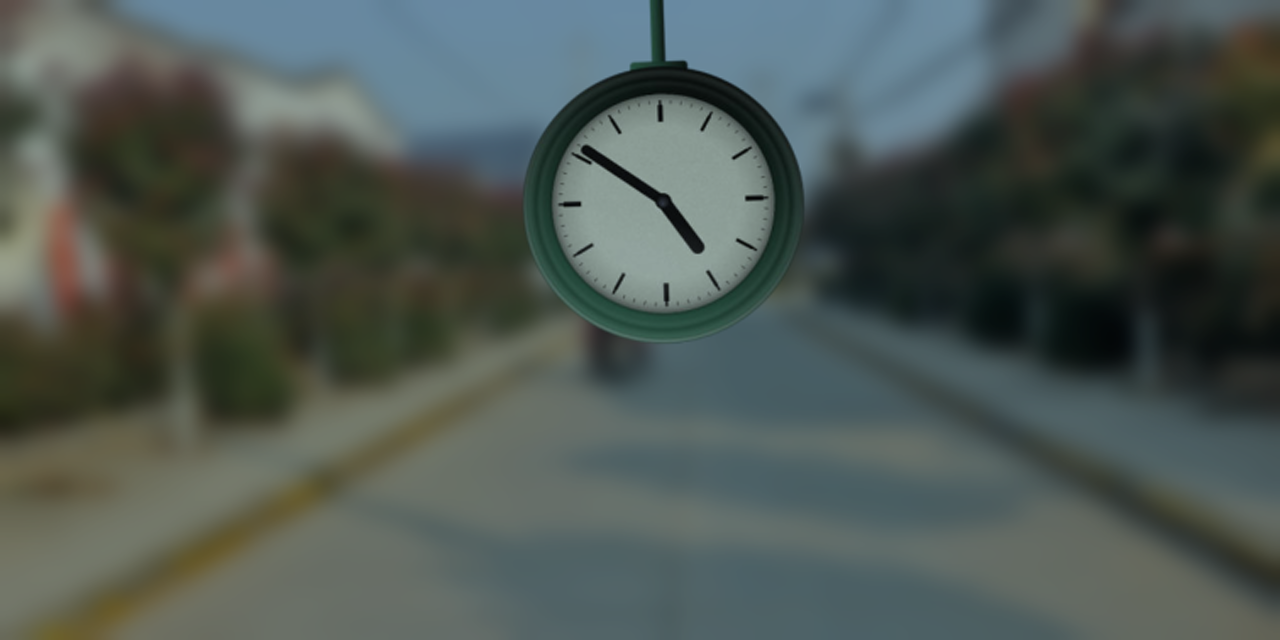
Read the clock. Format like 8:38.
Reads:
4:51
